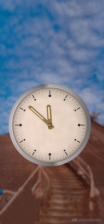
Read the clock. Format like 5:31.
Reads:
11:52
